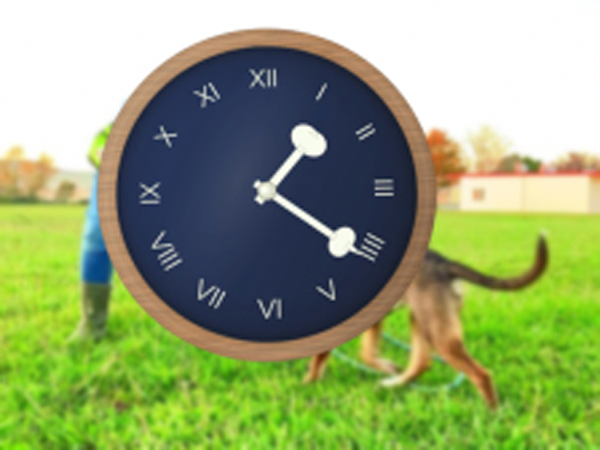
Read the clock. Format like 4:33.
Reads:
1:21
